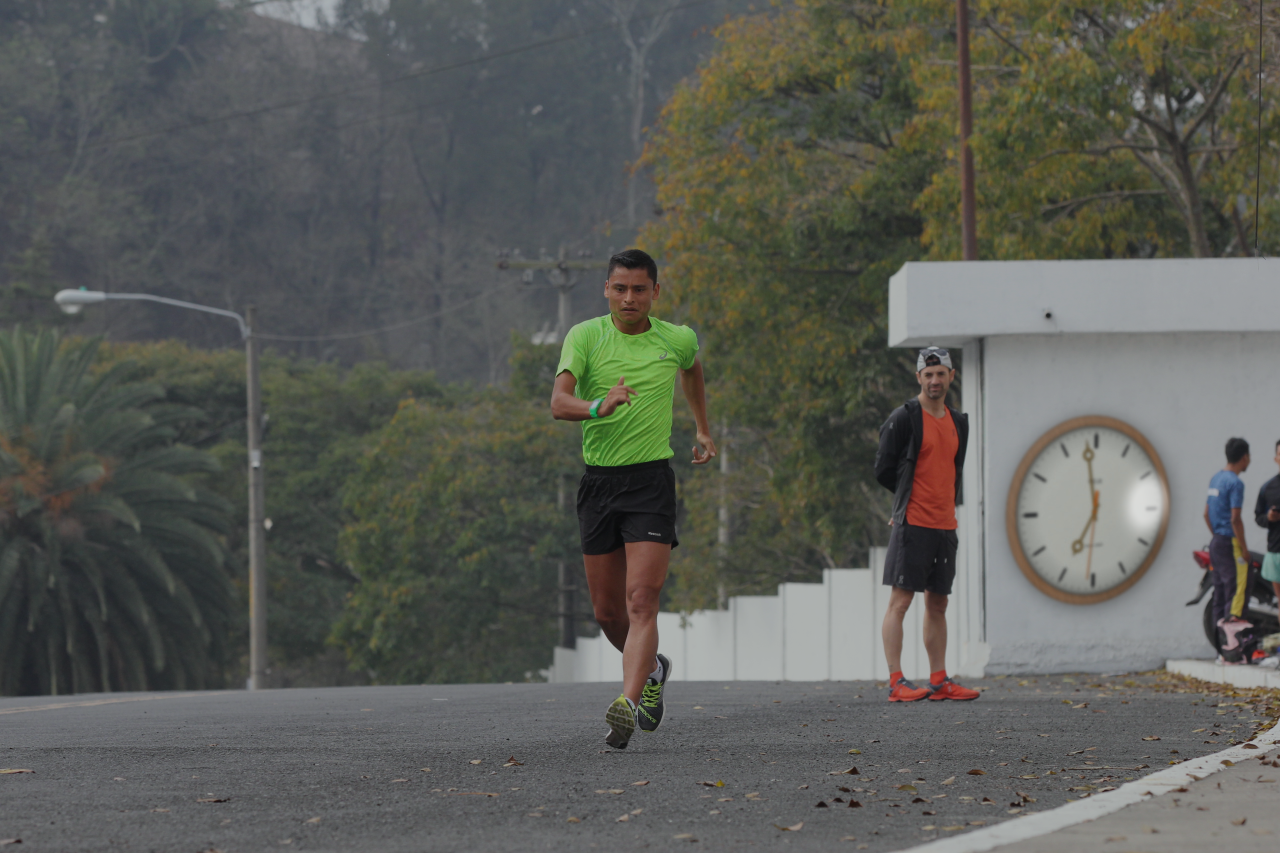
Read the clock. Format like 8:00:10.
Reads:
6:58:31
